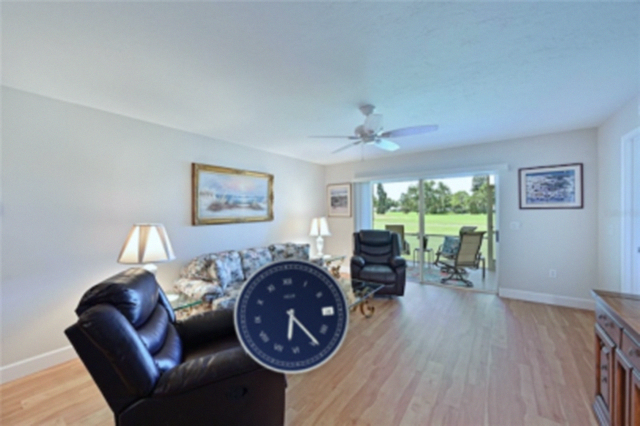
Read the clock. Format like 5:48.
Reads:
6:24
